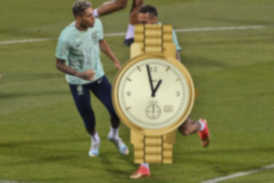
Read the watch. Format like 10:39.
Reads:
12:58
